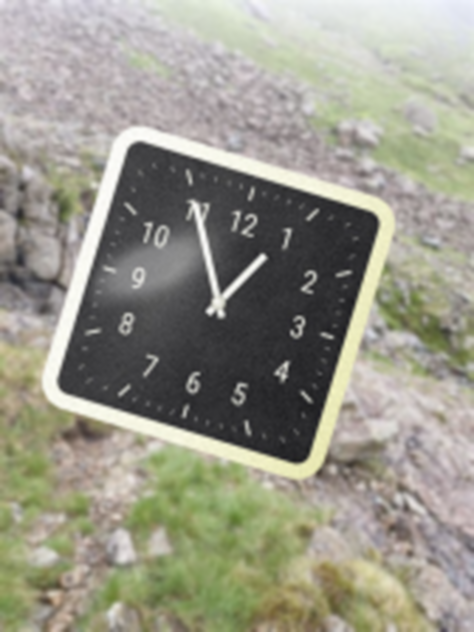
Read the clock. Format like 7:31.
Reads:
12:55
